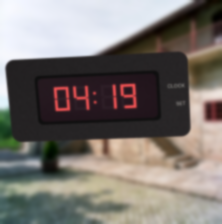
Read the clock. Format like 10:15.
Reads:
4:19
